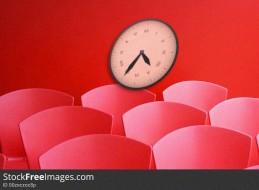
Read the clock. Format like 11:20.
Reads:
4:35
